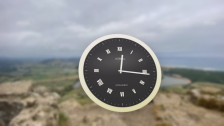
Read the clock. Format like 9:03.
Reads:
12:16
